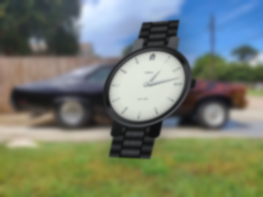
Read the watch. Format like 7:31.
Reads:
1:13
